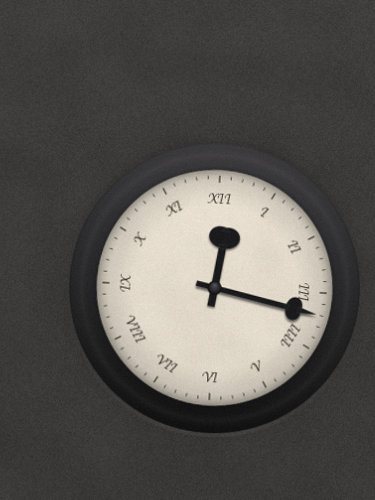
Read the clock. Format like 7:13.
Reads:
12:17
